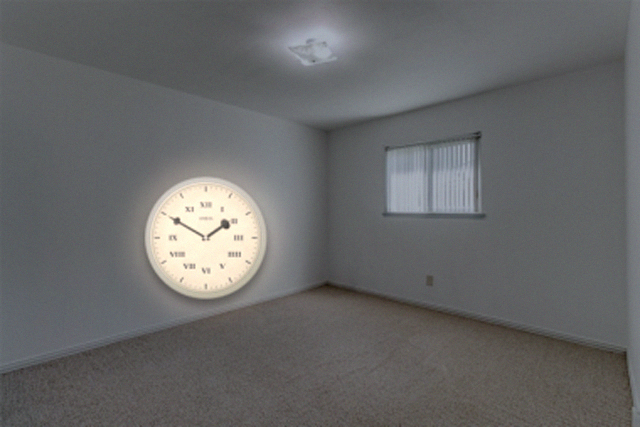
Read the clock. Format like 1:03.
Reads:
1:50
